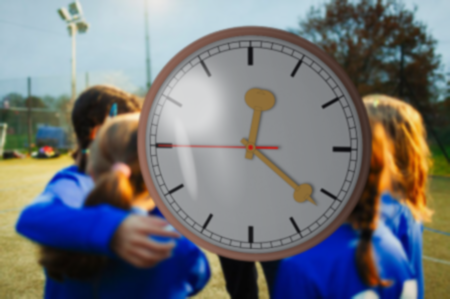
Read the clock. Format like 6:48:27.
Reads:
12:21:45
